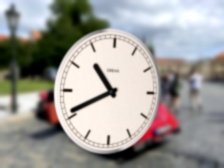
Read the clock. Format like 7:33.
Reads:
10:41
